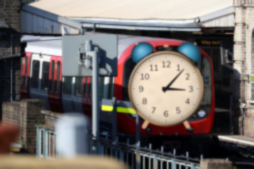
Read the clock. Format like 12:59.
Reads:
3:07
